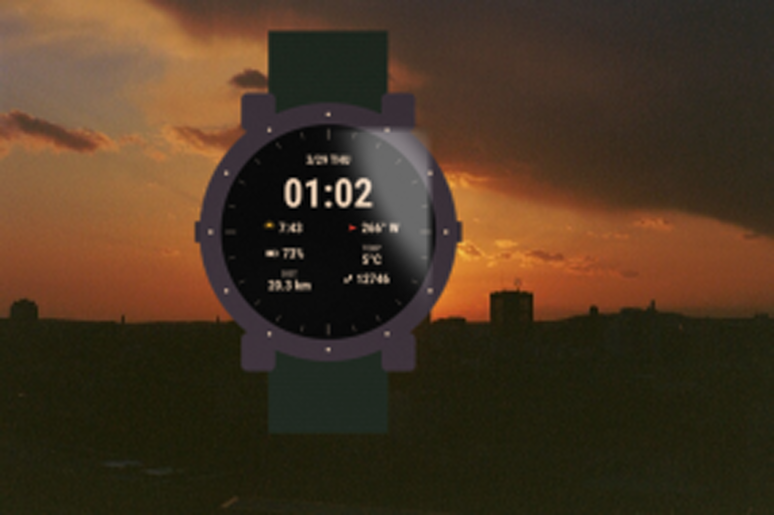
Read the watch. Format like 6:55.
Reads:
1:02
